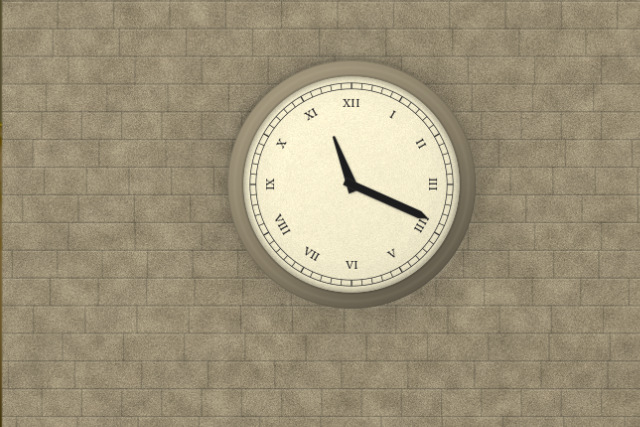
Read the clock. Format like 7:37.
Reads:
11:19
